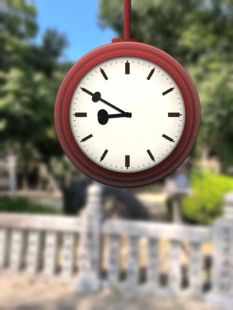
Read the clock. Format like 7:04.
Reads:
8:50
